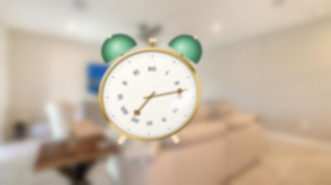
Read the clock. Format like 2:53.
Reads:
7:13
